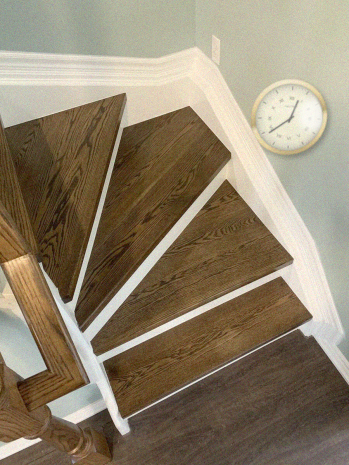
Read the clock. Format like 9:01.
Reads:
12:39
